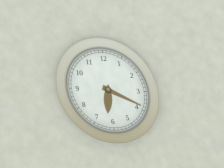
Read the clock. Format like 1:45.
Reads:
6:19
